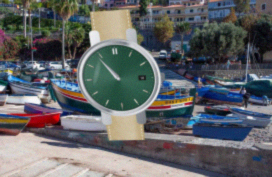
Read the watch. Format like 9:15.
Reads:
10:54
